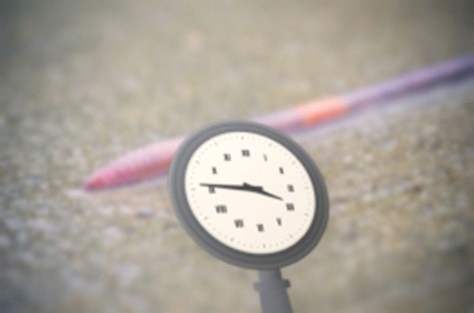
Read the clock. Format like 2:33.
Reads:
3:46
